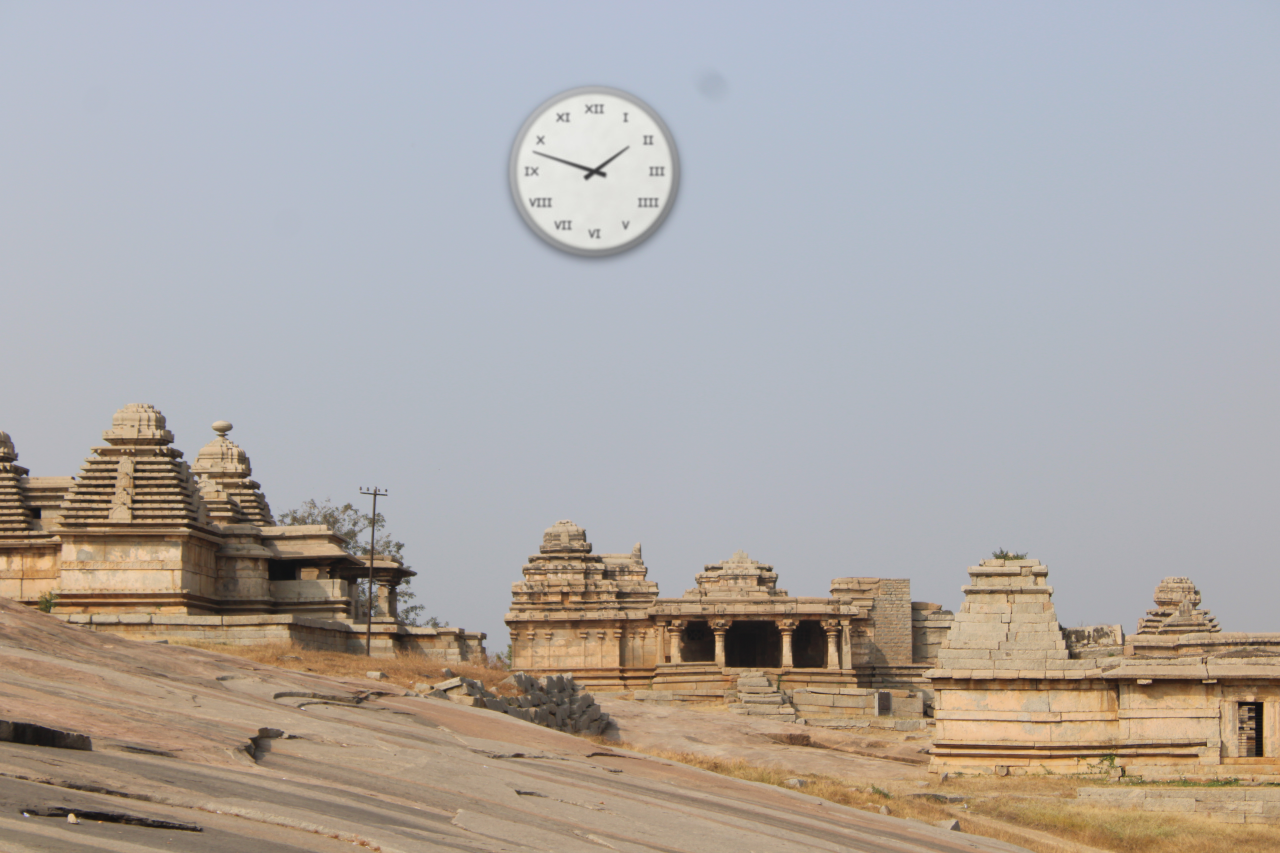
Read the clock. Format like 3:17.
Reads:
1:48
